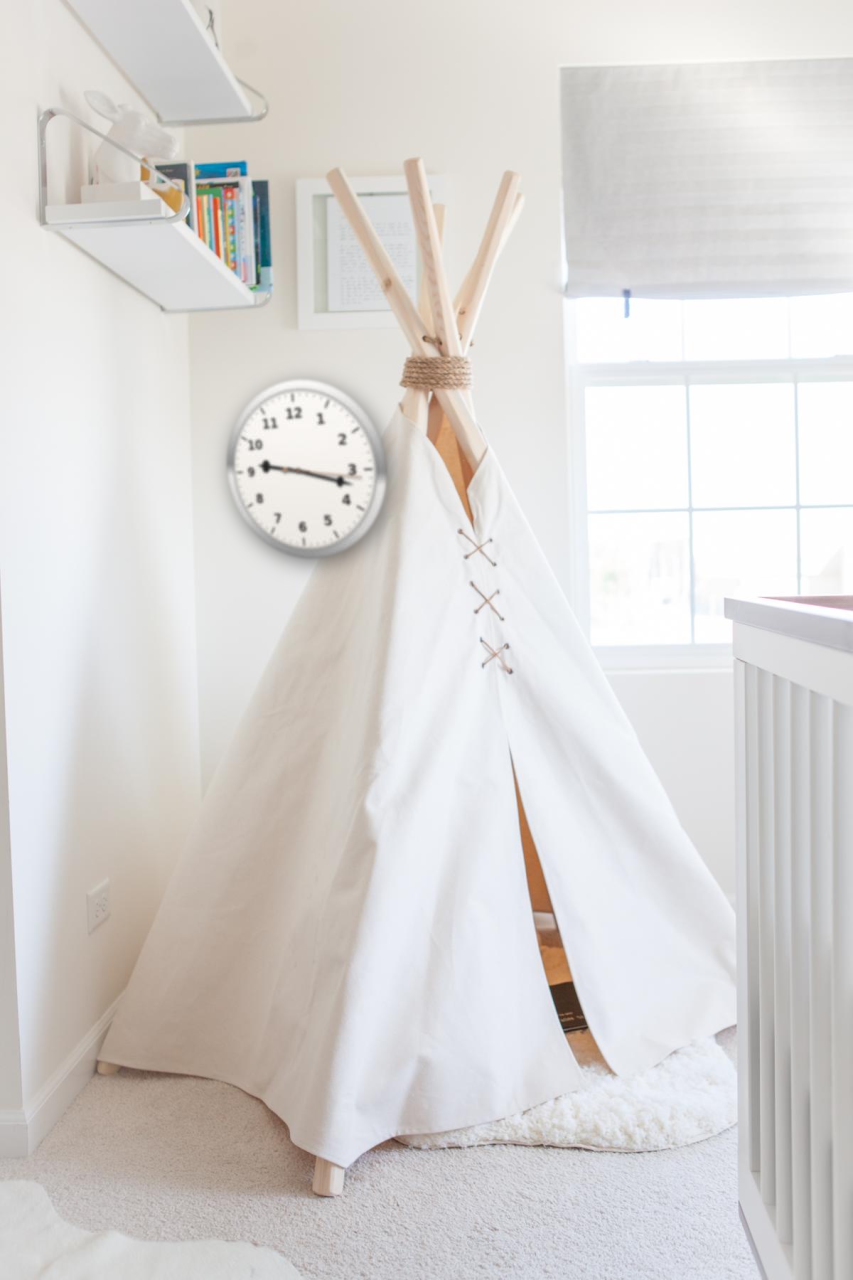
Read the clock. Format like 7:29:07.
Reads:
9:17:16
